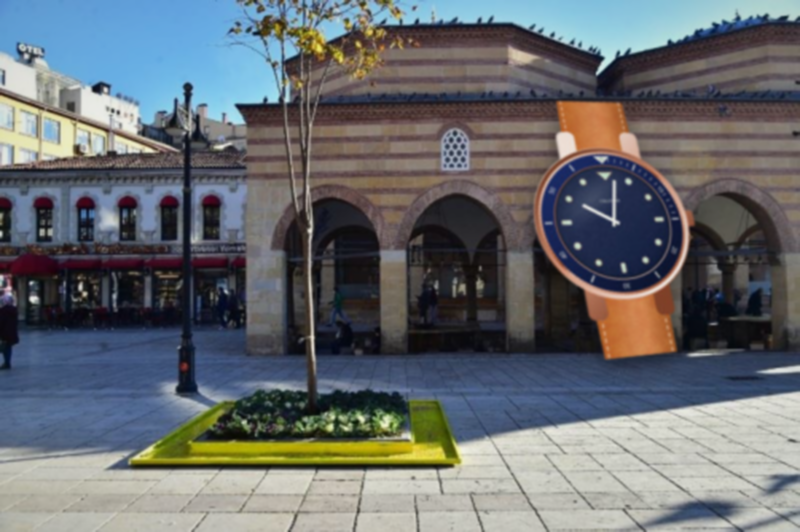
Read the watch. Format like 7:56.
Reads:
10:02
